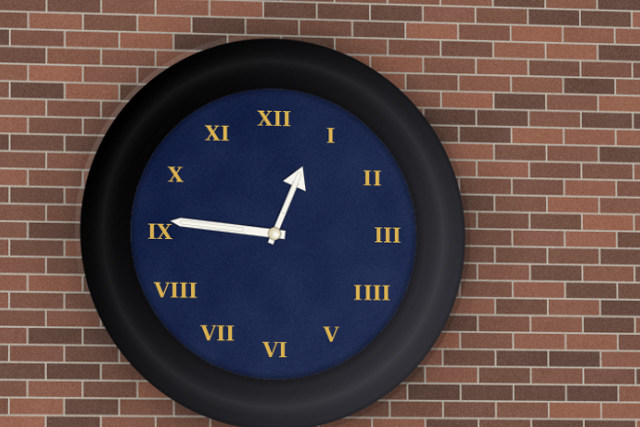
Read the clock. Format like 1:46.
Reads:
12:46
